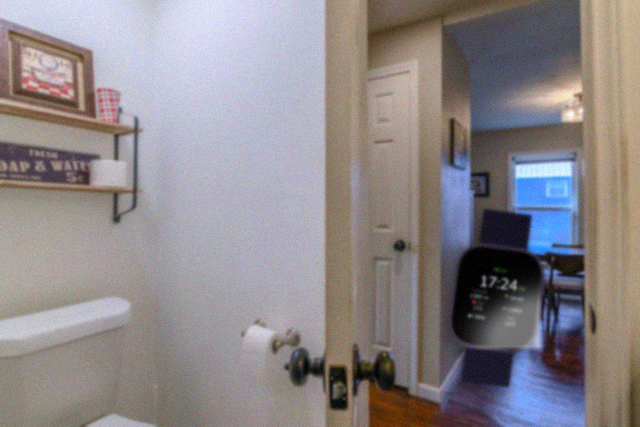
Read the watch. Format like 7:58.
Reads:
17:24
